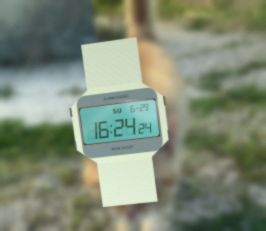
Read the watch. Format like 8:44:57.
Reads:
16:24:24
